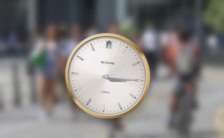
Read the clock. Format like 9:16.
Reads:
3:15
